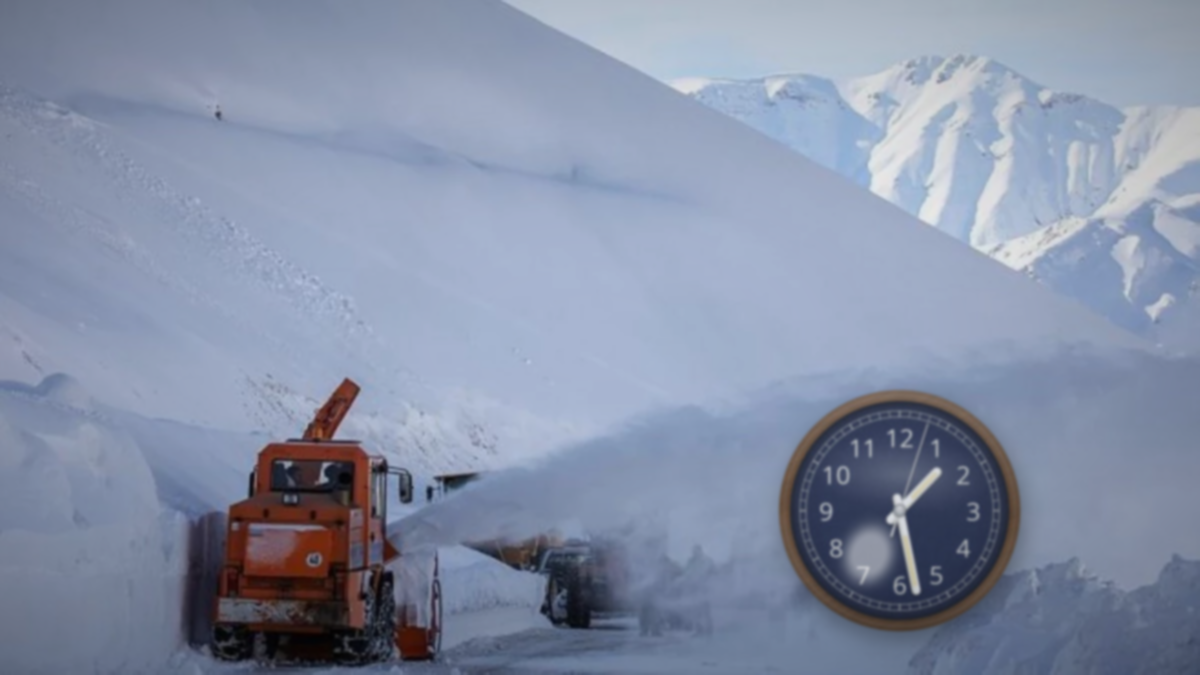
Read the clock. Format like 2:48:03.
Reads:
1:28:03
